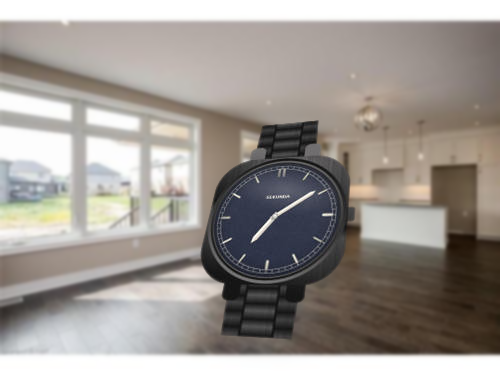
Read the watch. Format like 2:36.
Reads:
7:09
